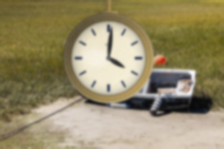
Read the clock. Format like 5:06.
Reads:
4:01
